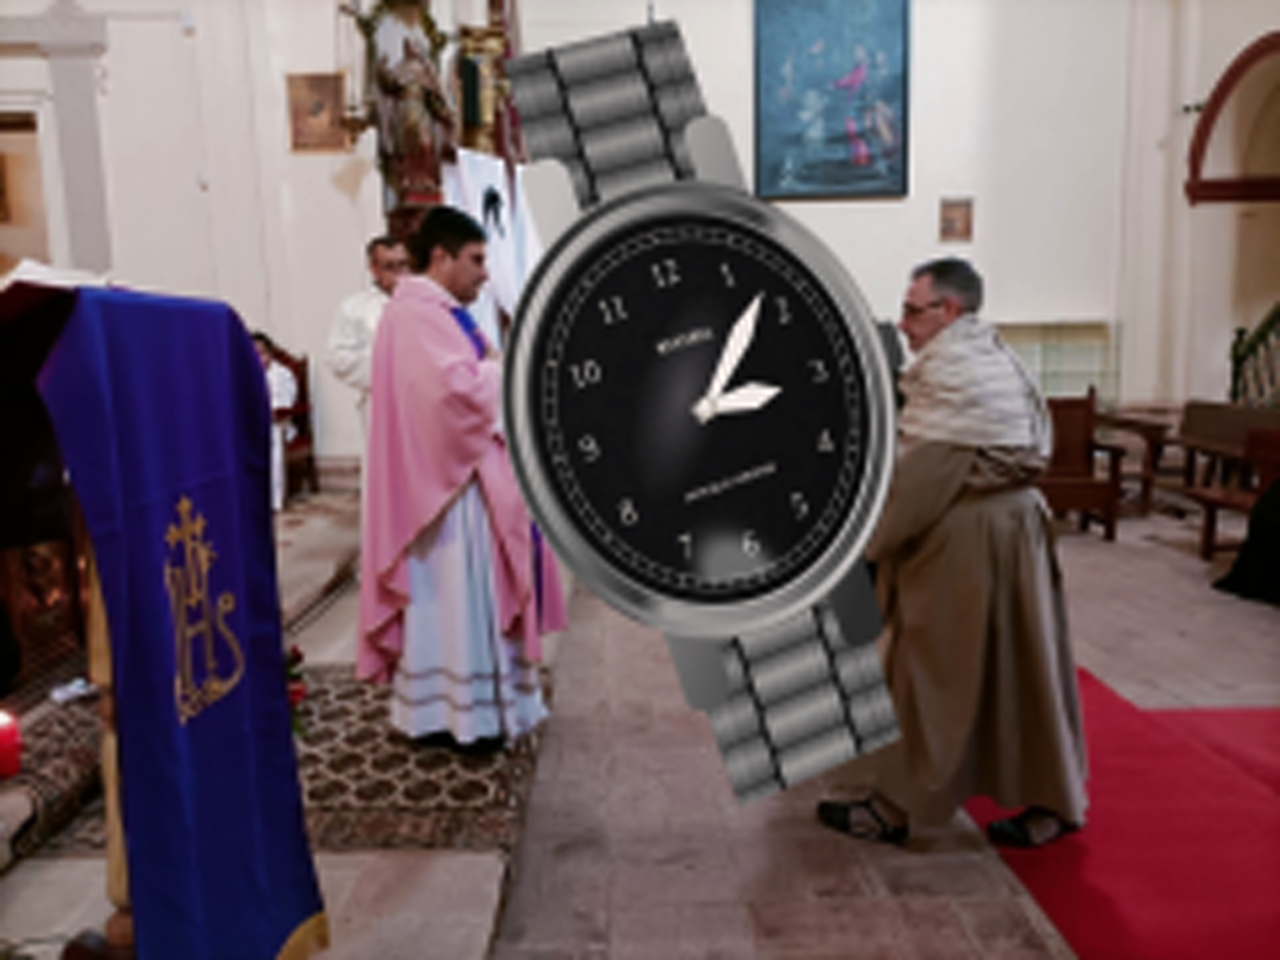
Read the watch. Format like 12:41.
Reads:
3:08
